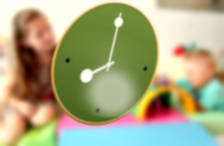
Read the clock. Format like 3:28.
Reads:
8:00
